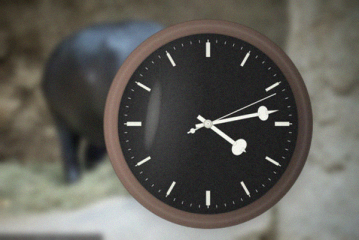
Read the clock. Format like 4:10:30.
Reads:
4:13:11
